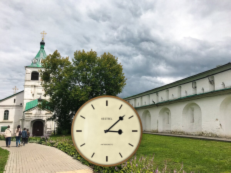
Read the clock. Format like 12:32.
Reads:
3:08
